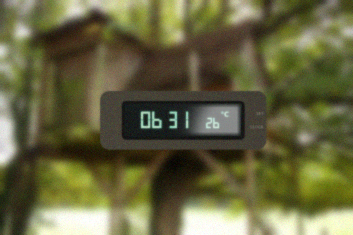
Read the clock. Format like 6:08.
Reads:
6:31
